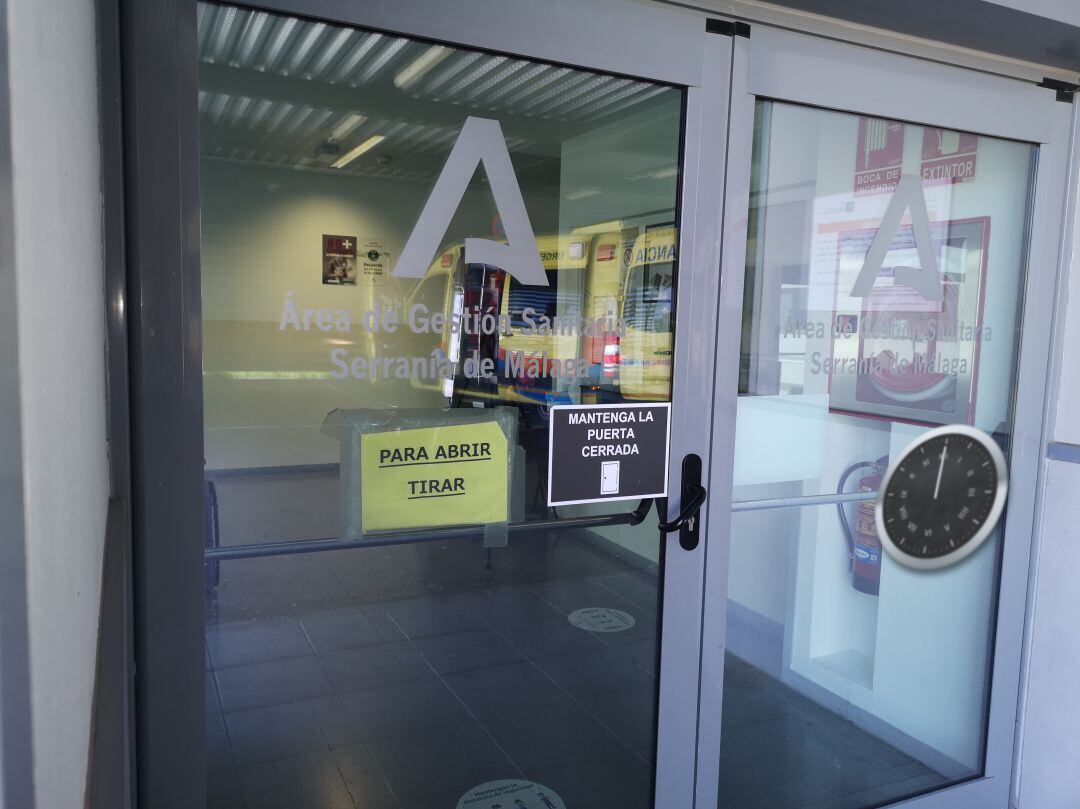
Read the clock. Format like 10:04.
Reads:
12:00
